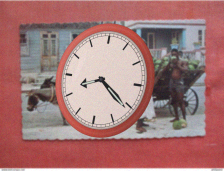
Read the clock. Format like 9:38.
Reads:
8:21
